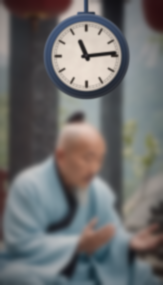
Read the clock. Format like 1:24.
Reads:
11:14
